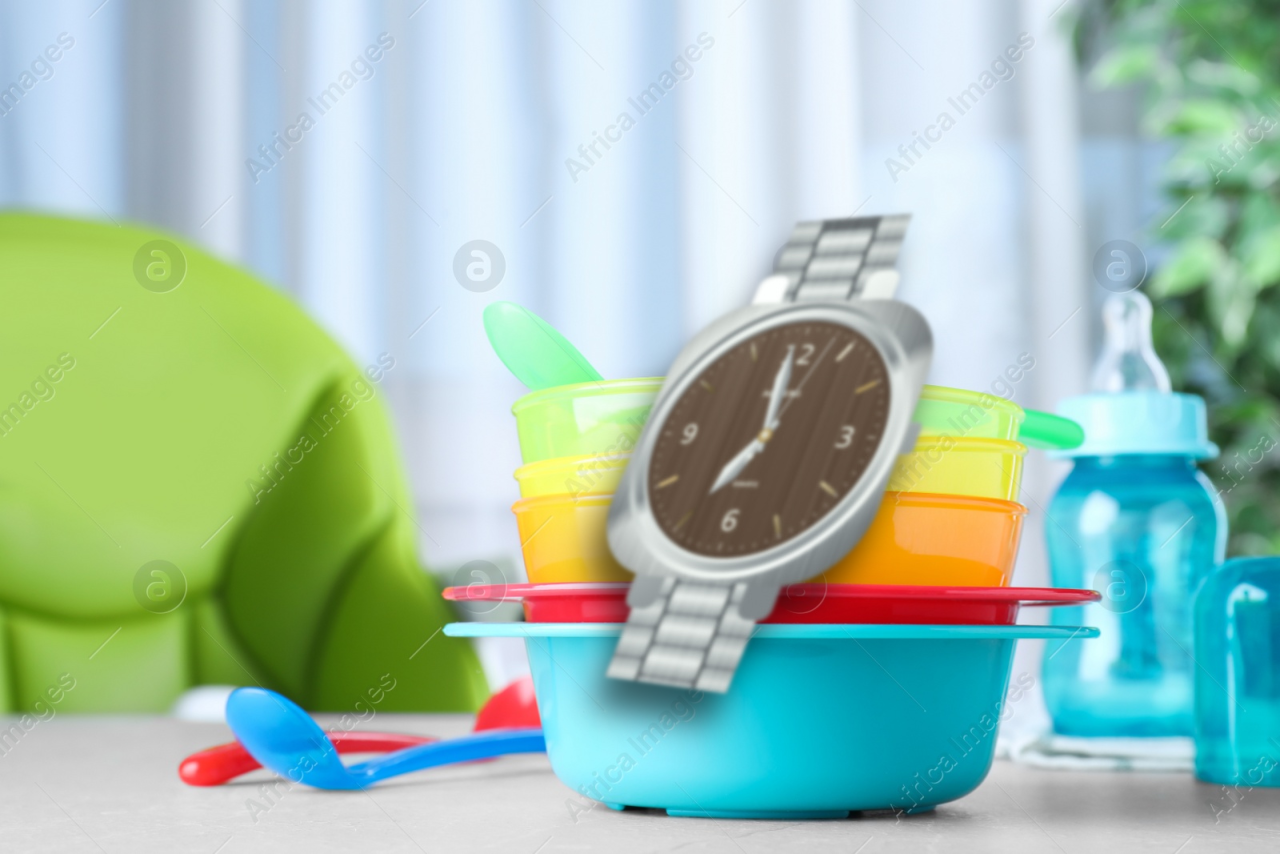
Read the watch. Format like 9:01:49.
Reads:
6:59:03
